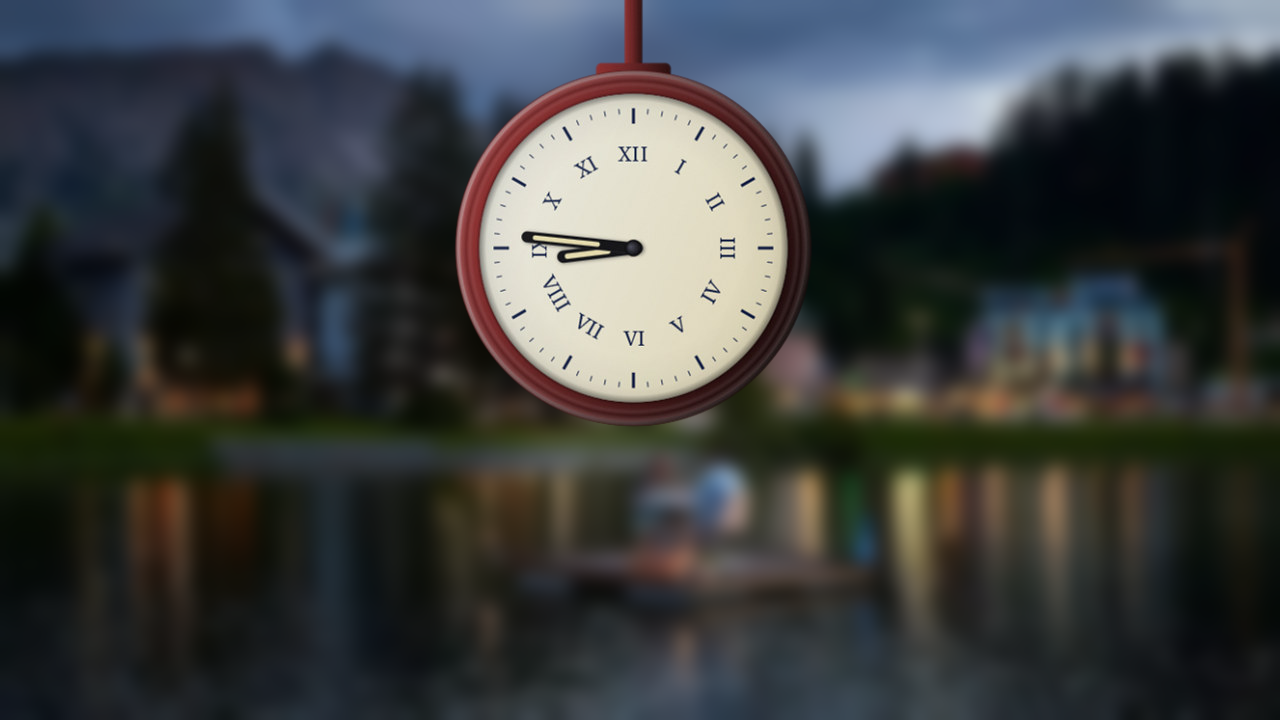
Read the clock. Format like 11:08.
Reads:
8:46
